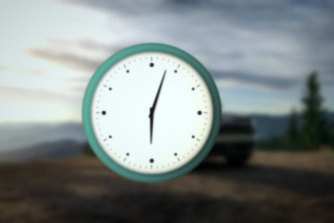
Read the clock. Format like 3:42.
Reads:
6:03
